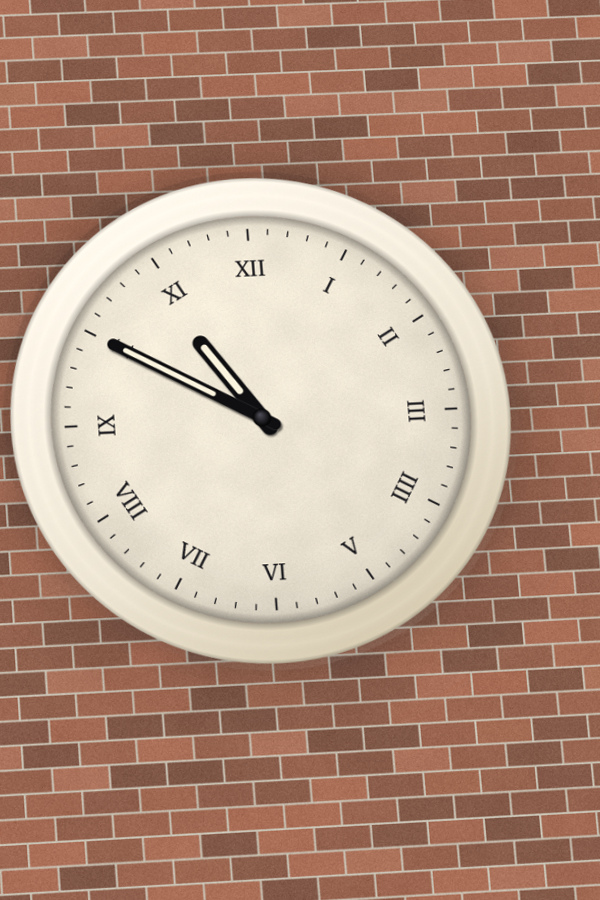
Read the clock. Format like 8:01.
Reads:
10:50
